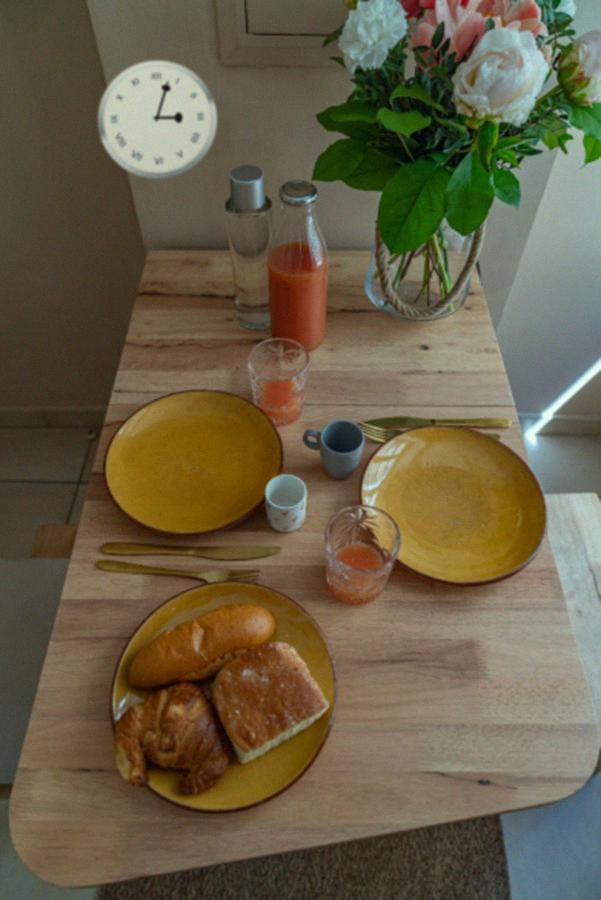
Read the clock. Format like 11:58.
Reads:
3:03
